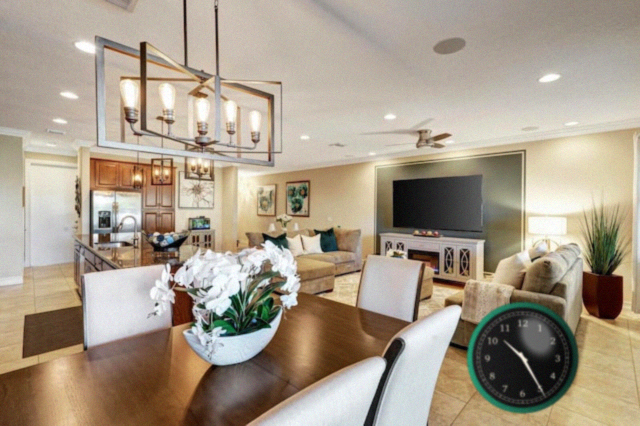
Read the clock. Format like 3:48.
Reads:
10:25
